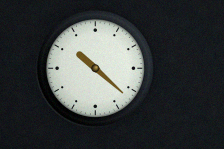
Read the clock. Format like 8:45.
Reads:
10:22
